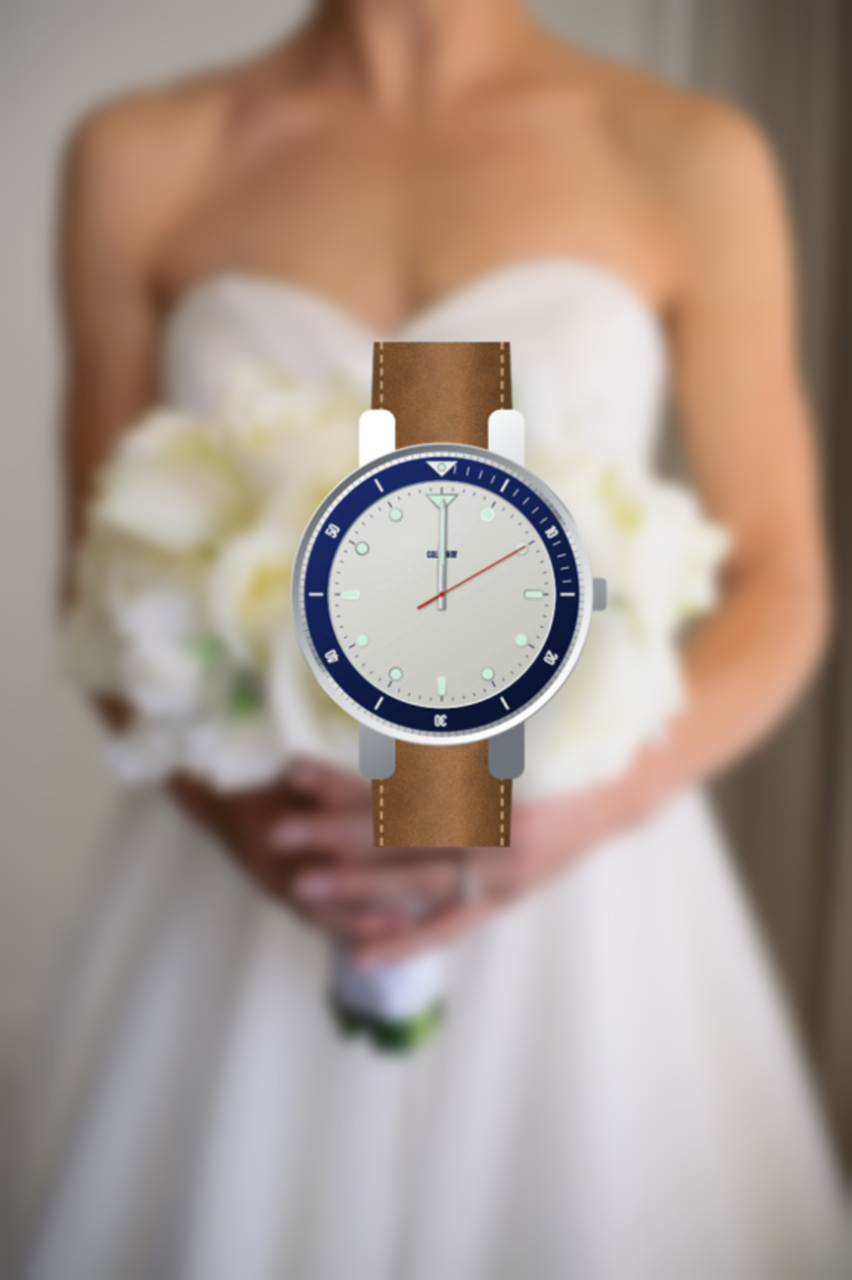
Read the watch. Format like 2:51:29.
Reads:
12:00:10
